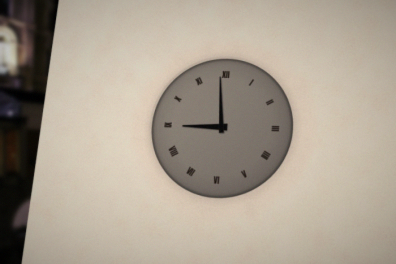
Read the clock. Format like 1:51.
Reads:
8:59
